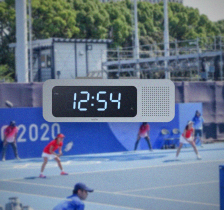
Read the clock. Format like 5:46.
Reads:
12:54
